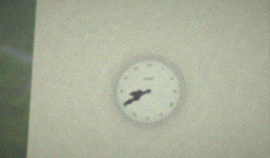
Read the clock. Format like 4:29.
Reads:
8:40
